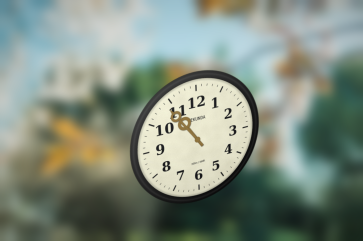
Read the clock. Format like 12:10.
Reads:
10:54
